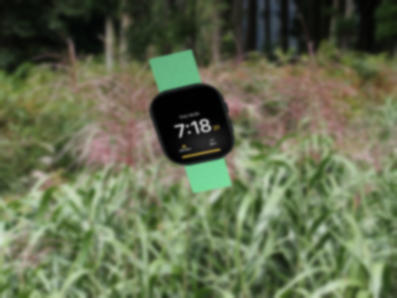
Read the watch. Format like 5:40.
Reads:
7:18
